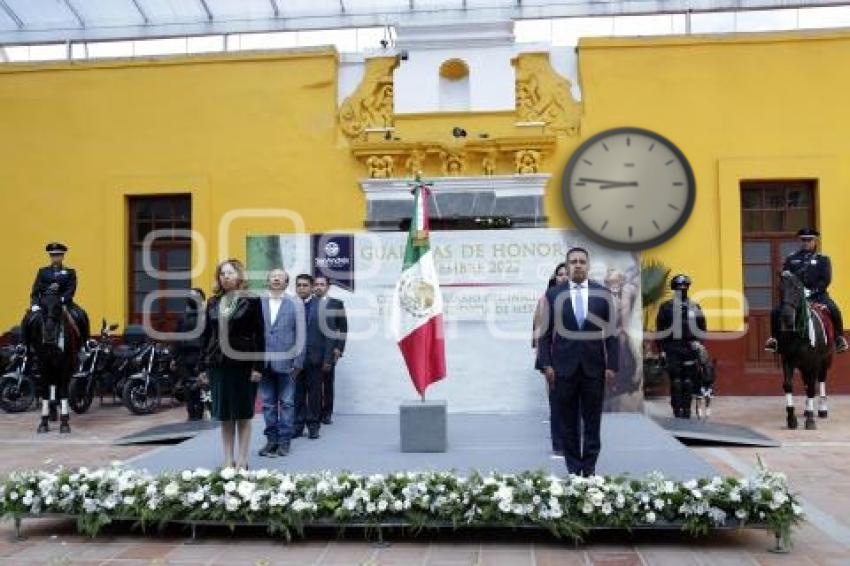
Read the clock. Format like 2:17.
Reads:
8:46
